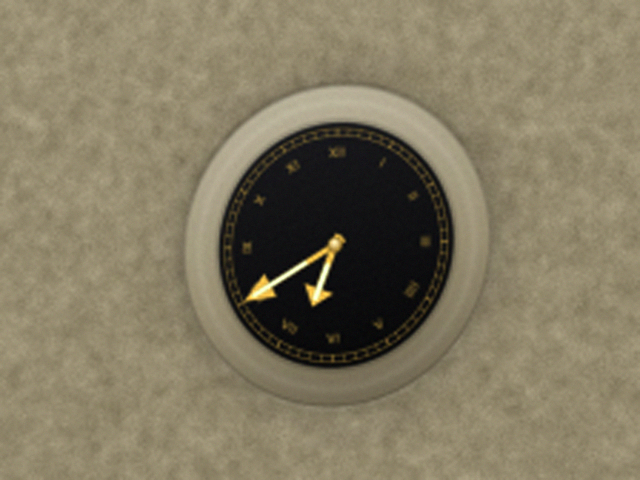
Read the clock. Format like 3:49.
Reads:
6:40
